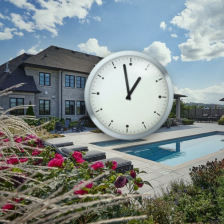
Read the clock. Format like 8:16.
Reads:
12:58
